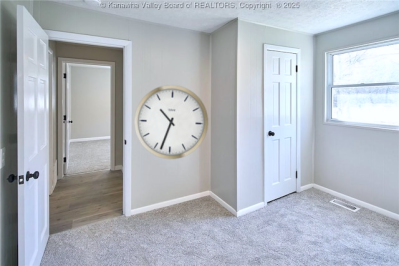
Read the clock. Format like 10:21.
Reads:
10:33
